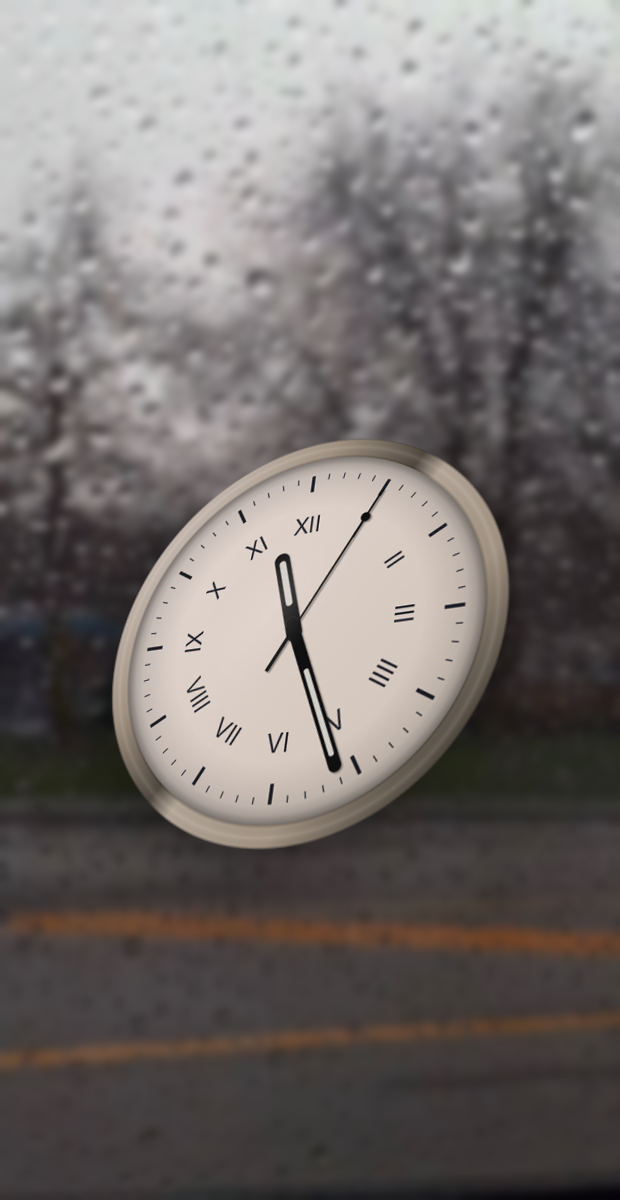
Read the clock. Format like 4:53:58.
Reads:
11:26:05
